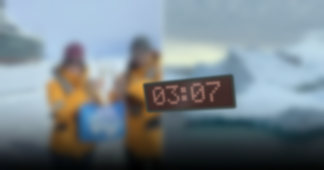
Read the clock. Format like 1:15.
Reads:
3:07
